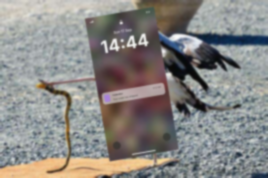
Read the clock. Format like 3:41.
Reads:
14:44
